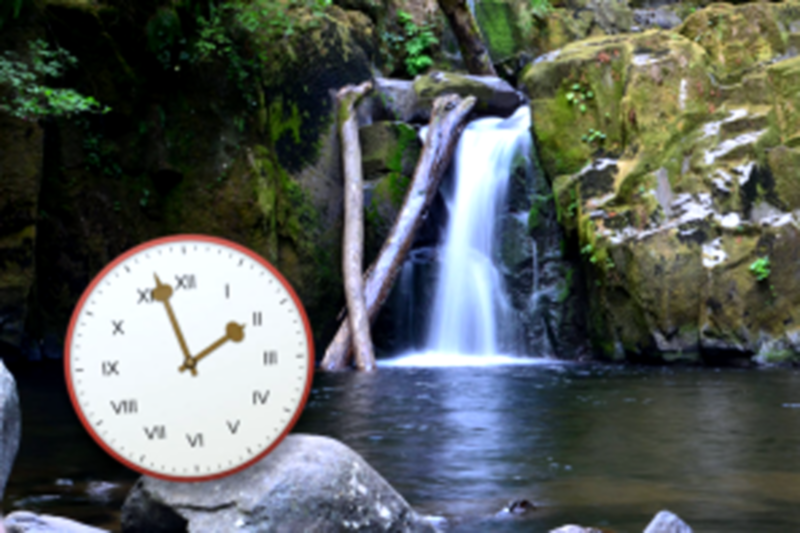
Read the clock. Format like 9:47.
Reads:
1:57
